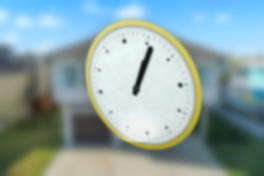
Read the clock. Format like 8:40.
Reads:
1:06
